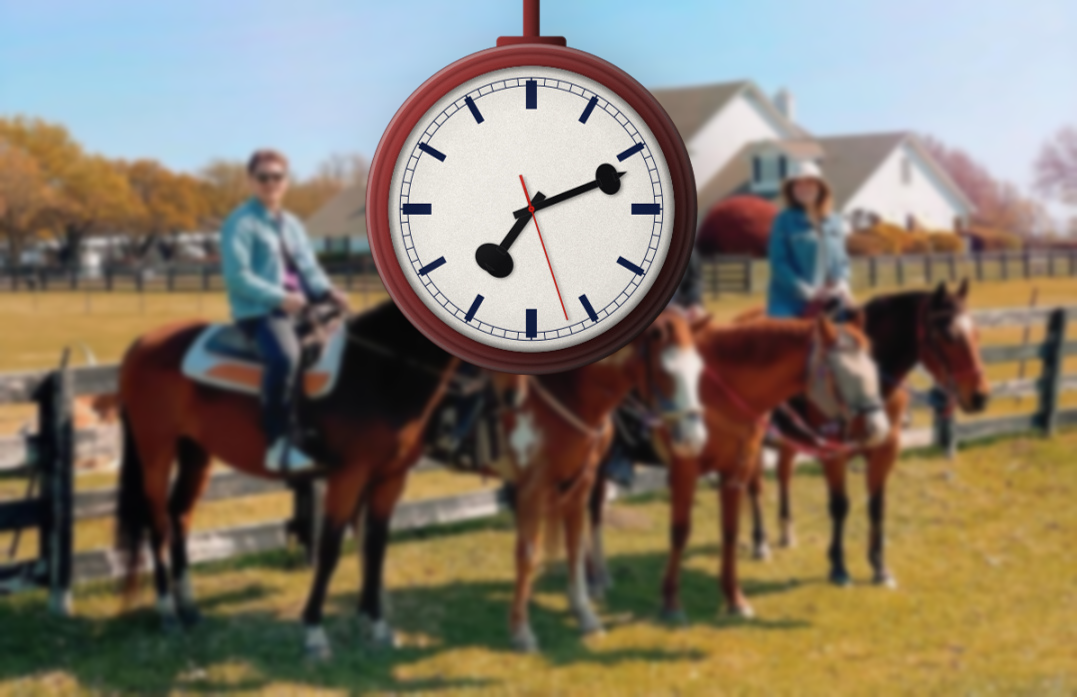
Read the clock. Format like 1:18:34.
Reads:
7:11:27
